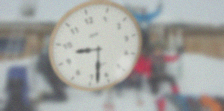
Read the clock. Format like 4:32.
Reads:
9:33
